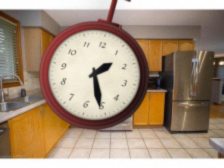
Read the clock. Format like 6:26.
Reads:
1:26
